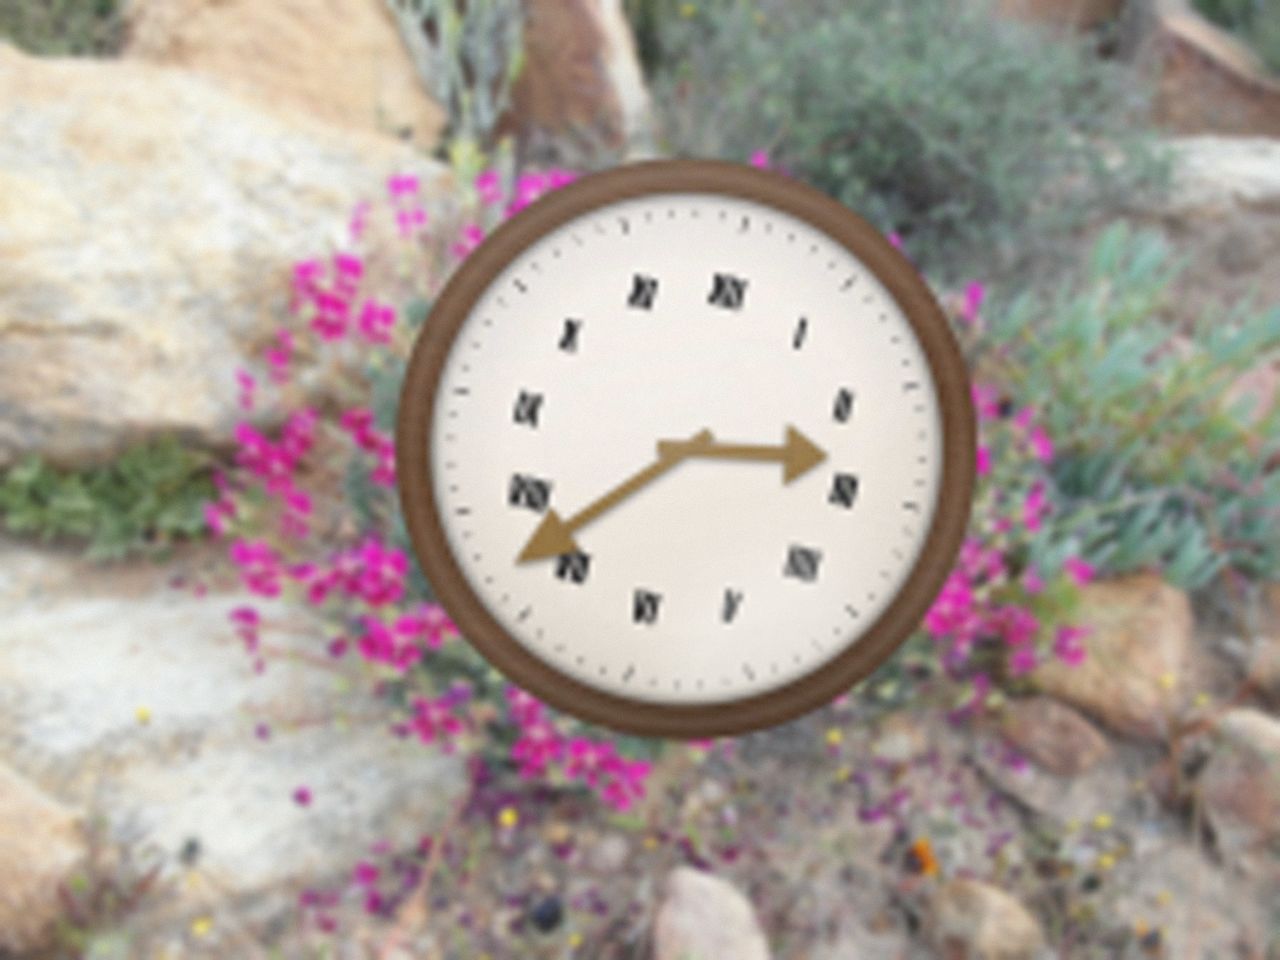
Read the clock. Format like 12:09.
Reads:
2:37
